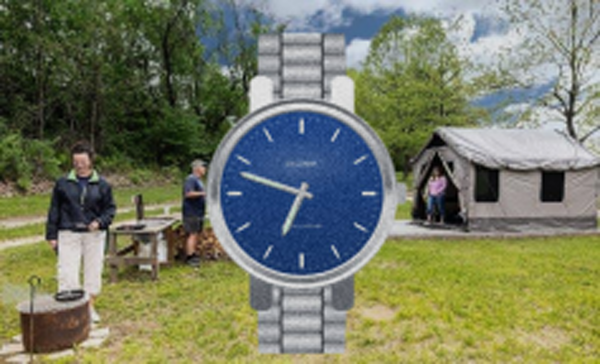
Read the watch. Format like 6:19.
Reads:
6:48
